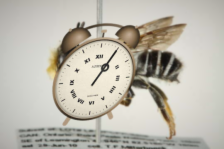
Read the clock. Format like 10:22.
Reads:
1:05
